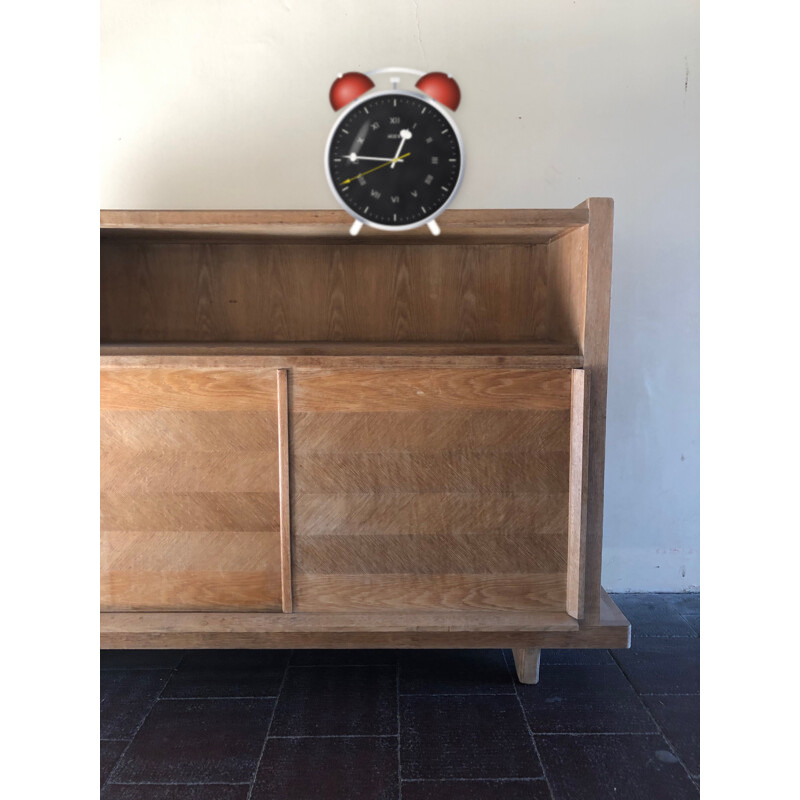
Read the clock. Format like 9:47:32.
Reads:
12:45:41
